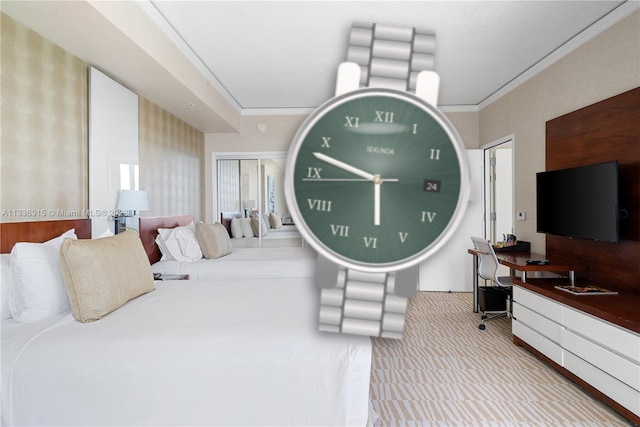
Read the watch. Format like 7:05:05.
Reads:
5:47:44
